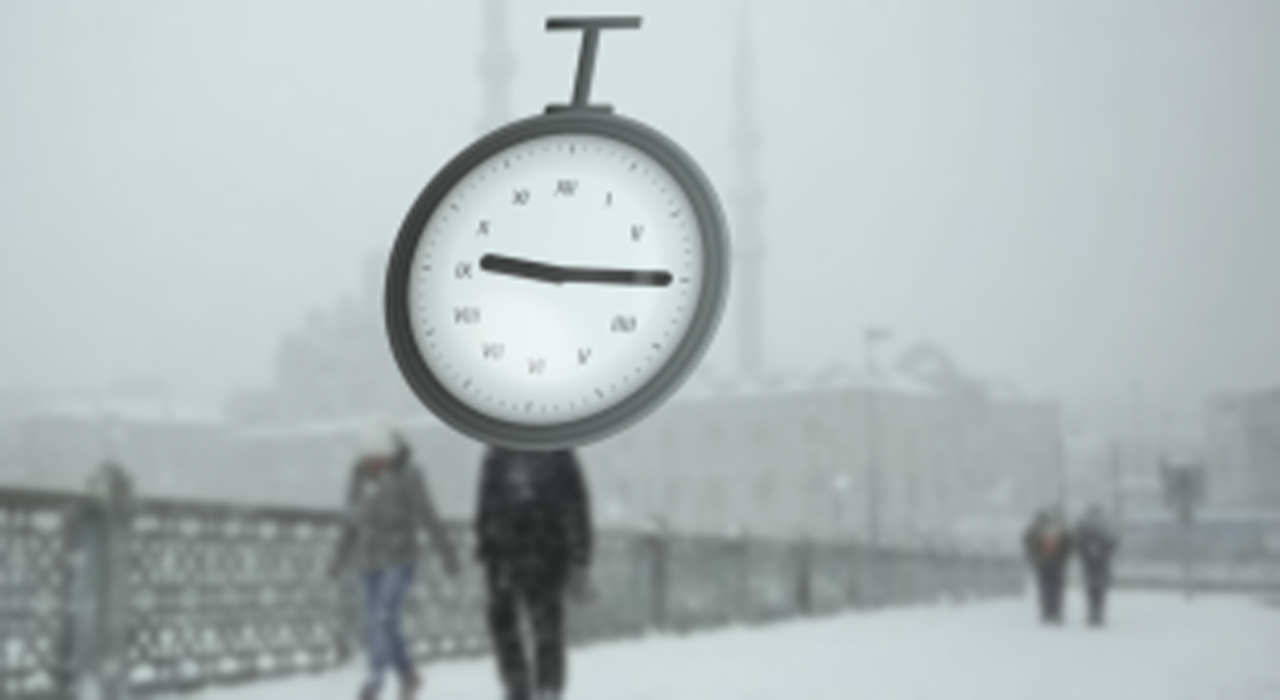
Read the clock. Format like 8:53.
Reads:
9:15
